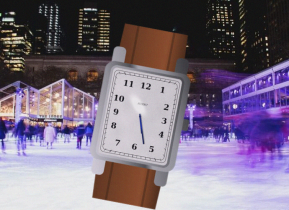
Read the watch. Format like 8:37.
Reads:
5:27
